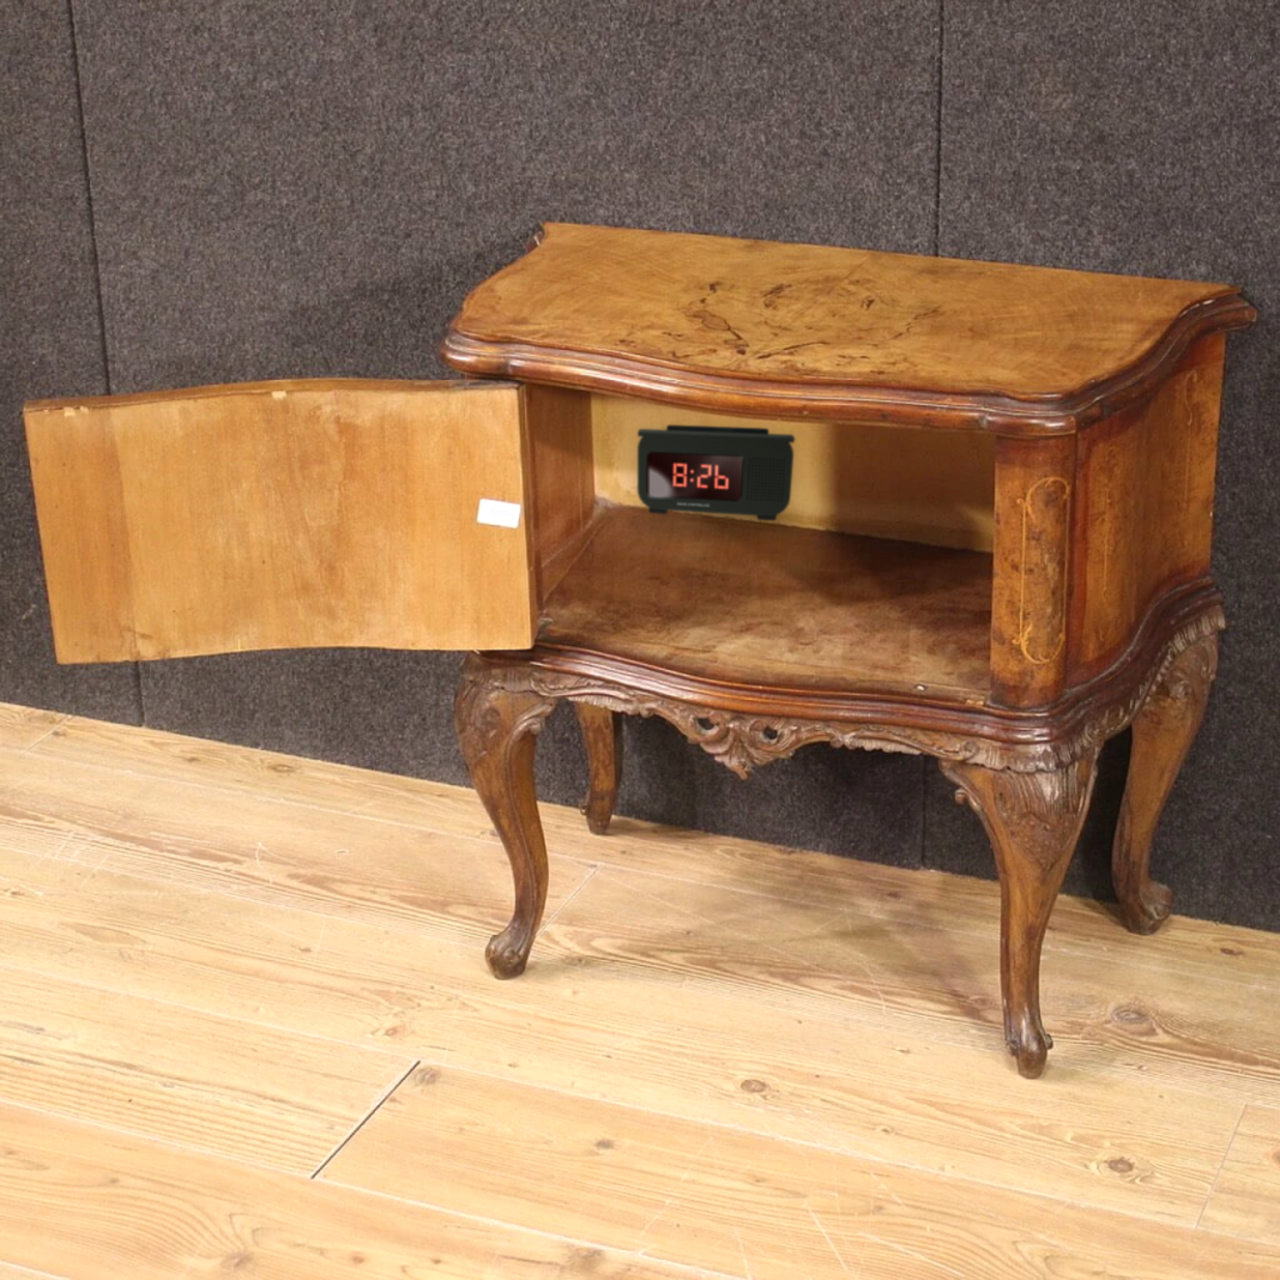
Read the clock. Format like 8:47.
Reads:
8:26
